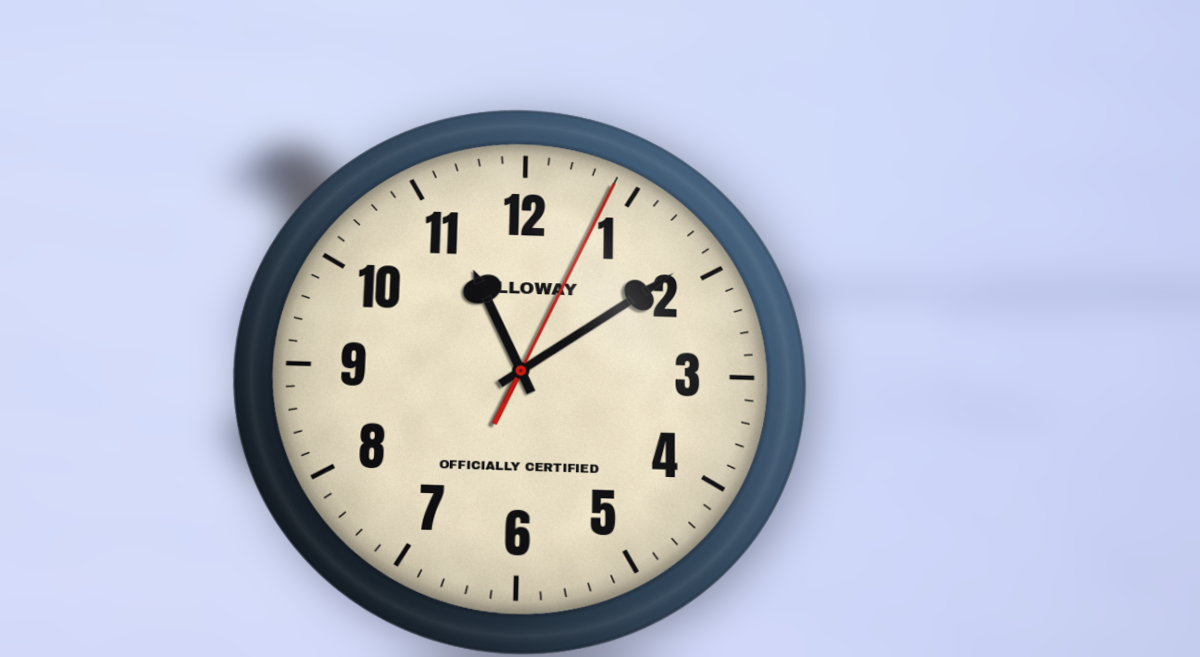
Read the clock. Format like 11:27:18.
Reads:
11:09:04
